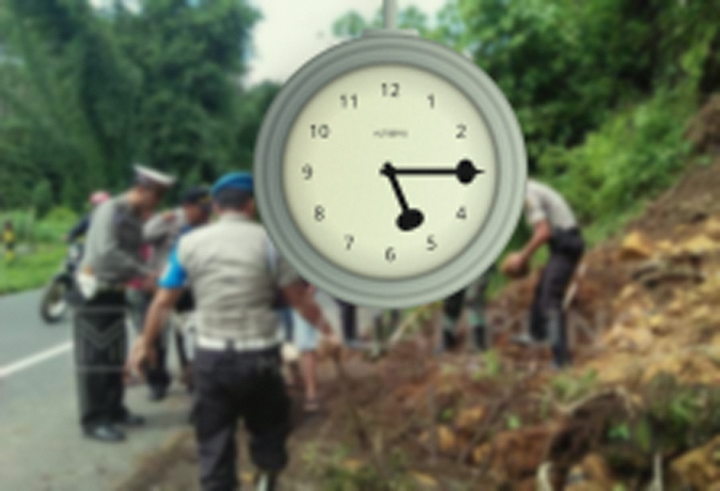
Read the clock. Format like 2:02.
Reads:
5:15
